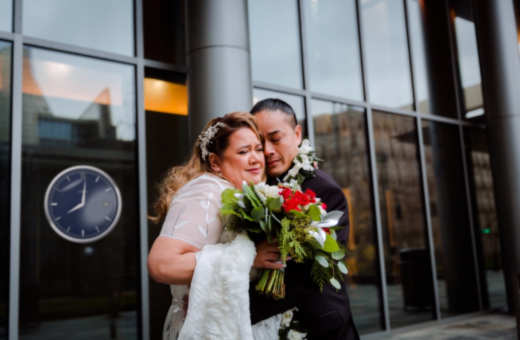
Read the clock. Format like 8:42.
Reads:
8:01
